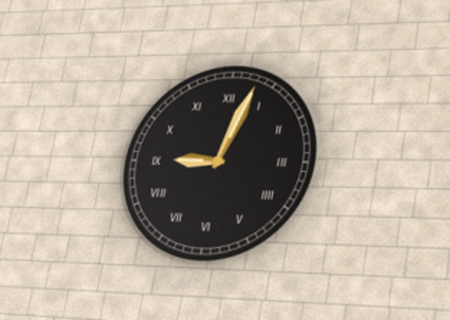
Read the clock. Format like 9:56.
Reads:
9:03
